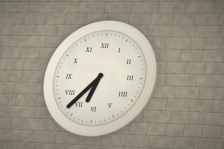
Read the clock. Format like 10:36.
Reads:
6:37
